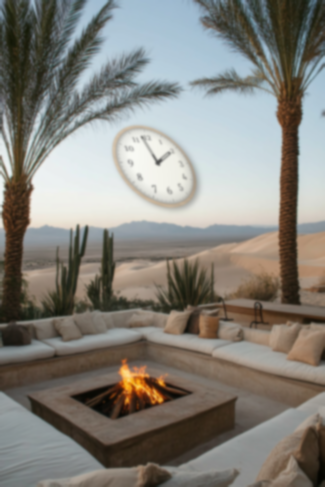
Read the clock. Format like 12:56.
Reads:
1:58
